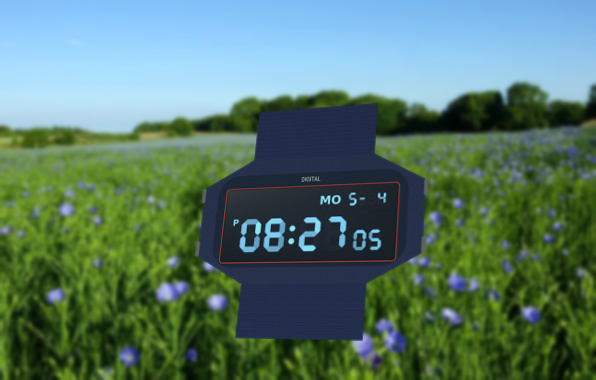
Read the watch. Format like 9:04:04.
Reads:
8:27:05
